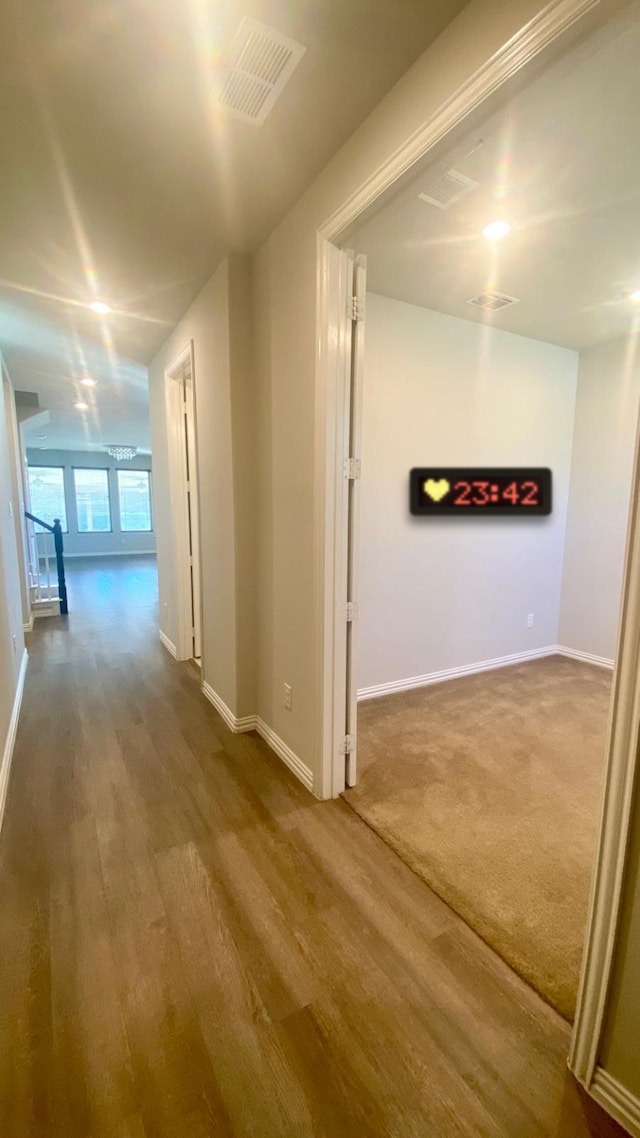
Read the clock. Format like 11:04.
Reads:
23:42
